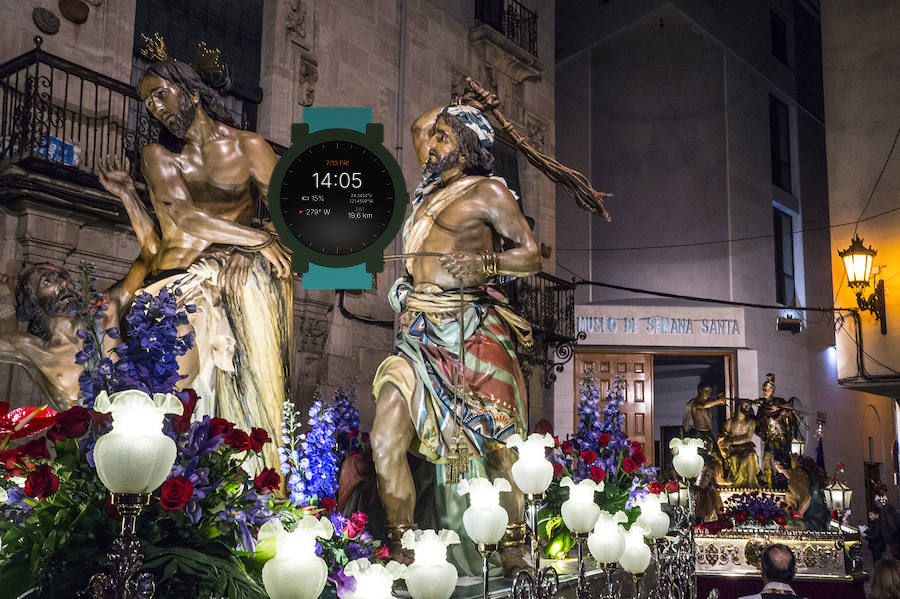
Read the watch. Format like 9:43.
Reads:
14:05
